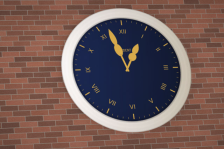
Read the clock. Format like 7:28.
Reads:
12:57
